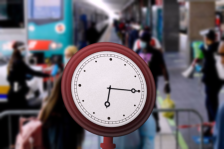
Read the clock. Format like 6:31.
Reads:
6:15
